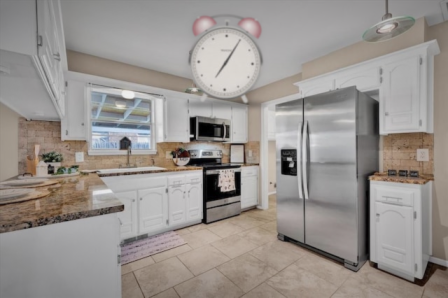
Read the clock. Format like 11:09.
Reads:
7:05
